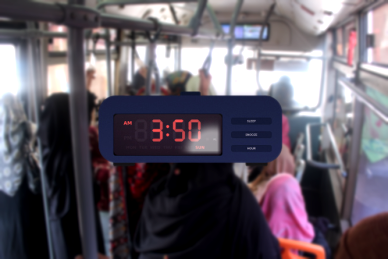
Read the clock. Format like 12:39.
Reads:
3:50
